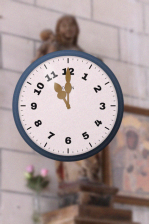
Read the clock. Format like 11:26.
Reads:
11:00
